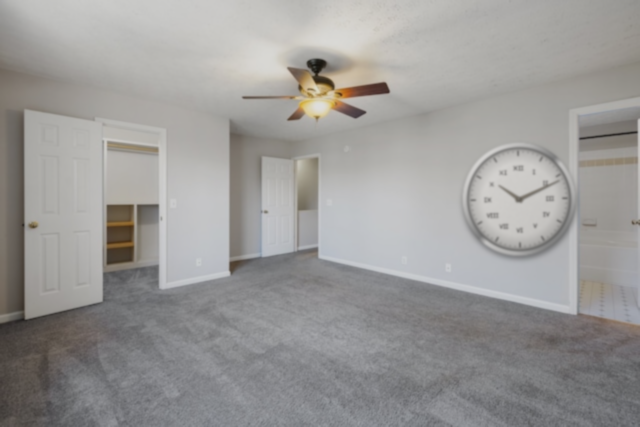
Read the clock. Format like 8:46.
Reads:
10:11
